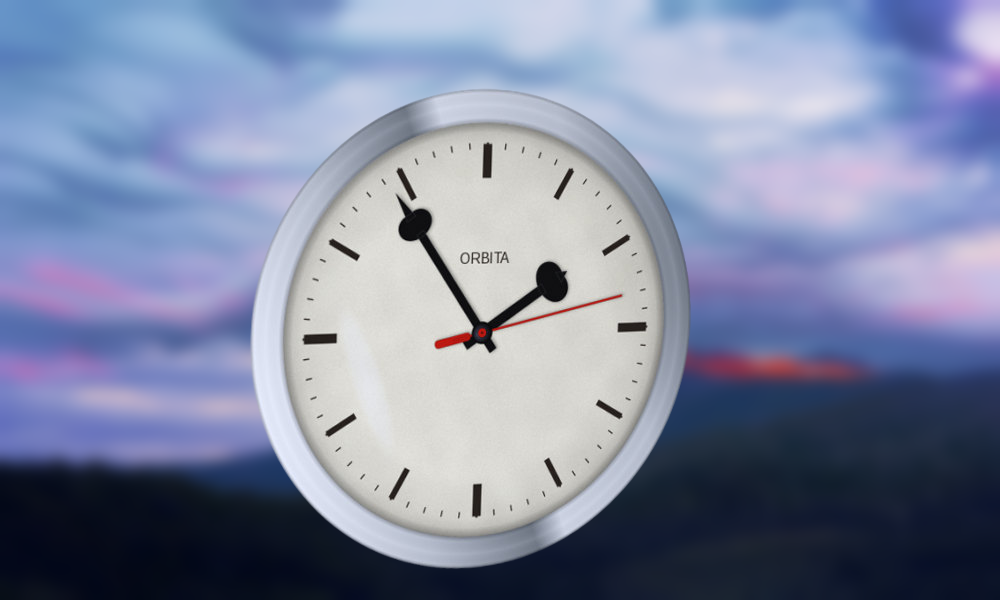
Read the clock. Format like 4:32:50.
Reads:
1:54:13
